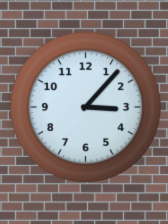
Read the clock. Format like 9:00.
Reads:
3:07
